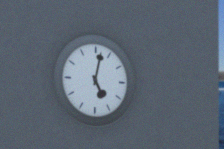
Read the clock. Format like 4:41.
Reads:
5:02
